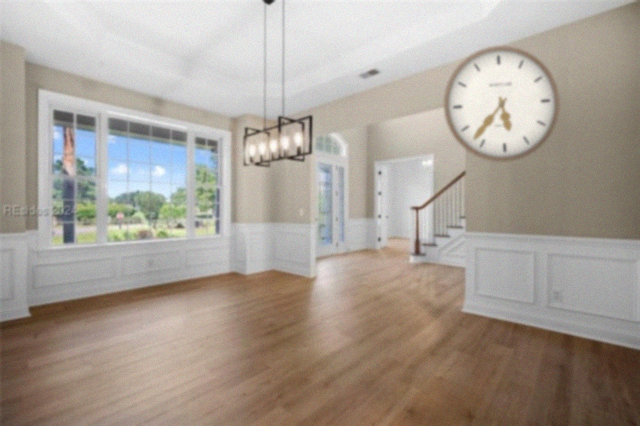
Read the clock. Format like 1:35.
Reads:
5:37
